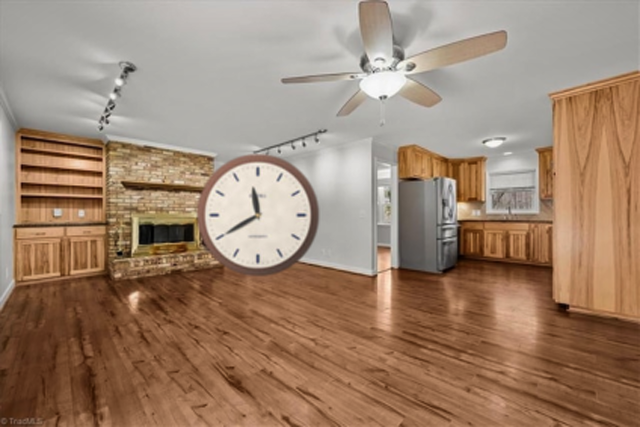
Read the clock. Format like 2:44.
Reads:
11:40
